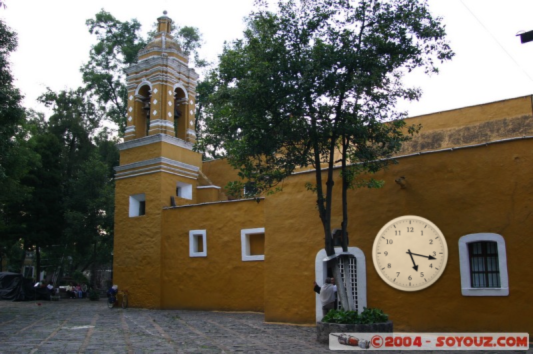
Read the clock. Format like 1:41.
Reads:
5:17
